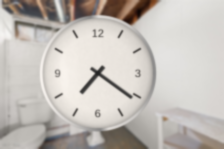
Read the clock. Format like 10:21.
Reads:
7:21
